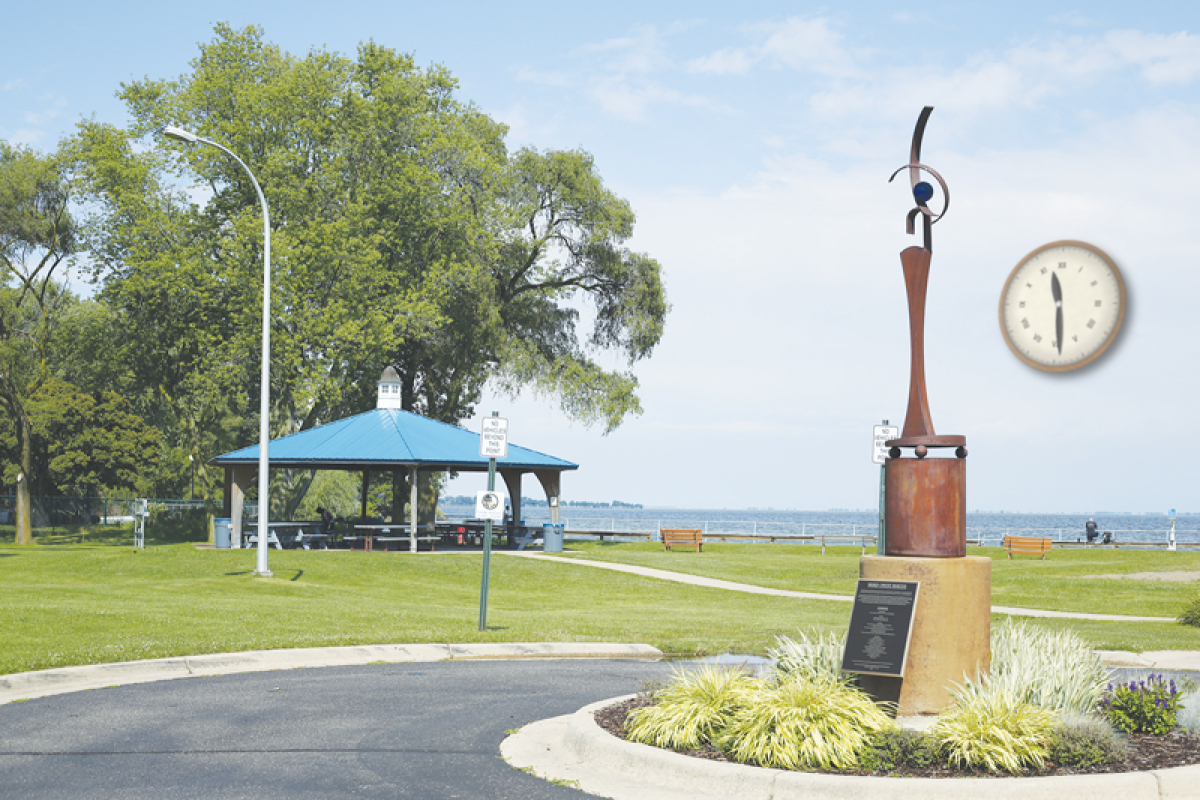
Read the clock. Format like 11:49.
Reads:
11:29
